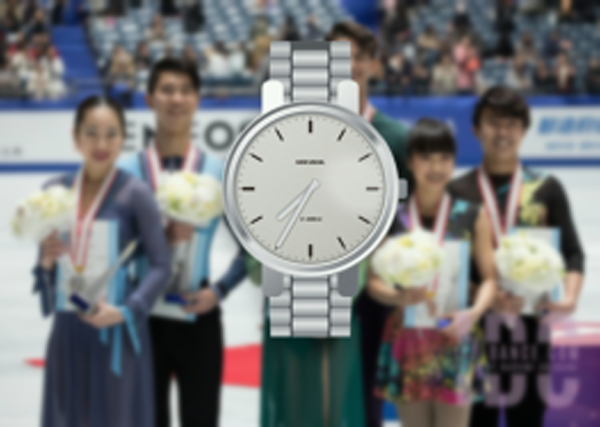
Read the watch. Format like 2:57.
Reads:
7:35
